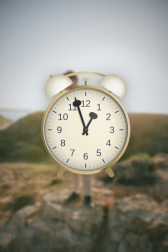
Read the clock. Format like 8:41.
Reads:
12:57
